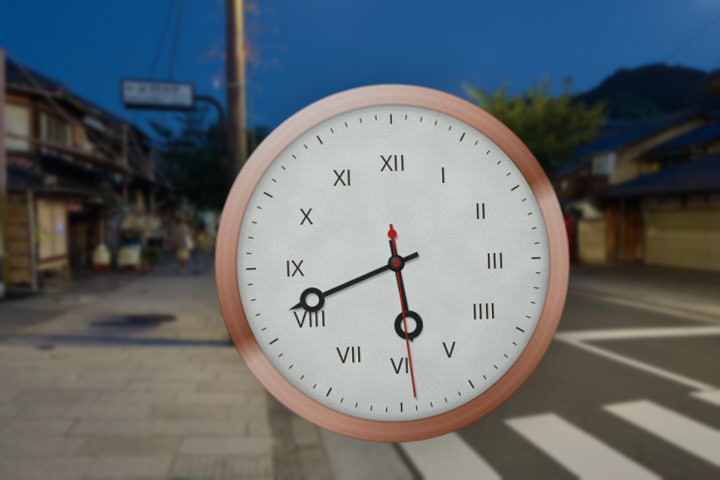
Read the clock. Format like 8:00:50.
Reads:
5:41:29
